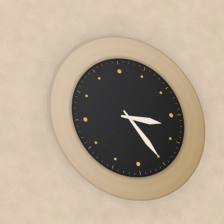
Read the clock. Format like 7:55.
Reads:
3:25
